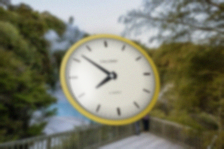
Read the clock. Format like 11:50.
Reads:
7:52
